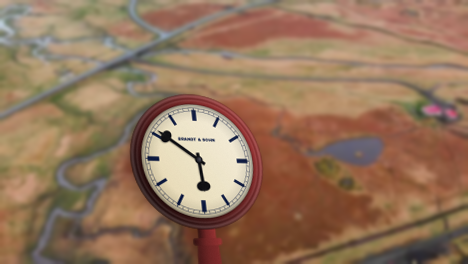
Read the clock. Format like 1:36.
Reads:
5:51
